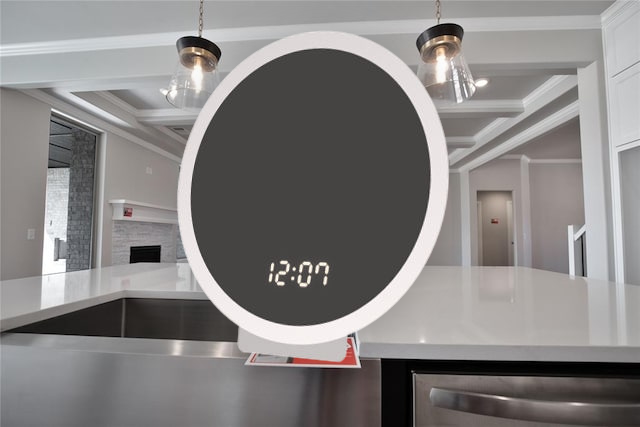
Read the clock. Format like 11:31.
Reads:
12:07
